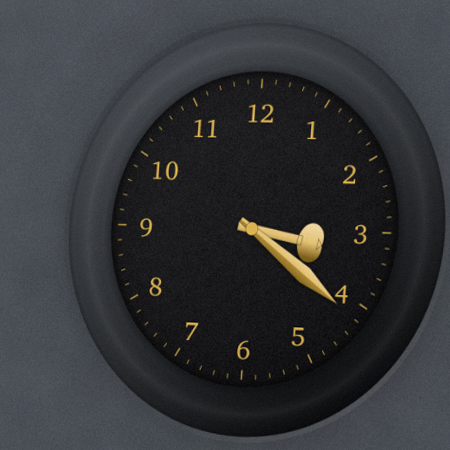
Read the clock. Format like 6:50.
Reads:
3:21
